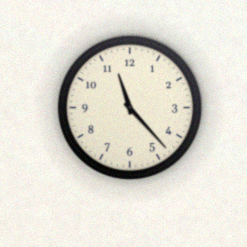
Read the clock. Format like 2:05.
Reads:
11:23
